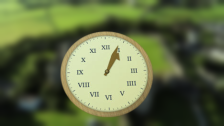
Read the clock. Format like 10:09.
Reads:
1:04
